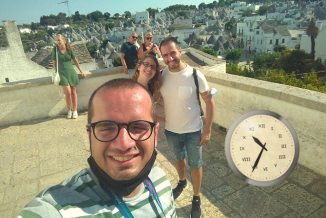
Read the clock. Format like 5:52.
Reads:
10:35
